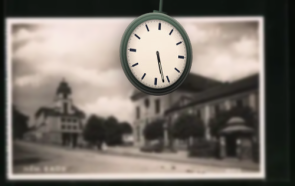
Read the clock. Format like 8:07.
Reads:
5:27
